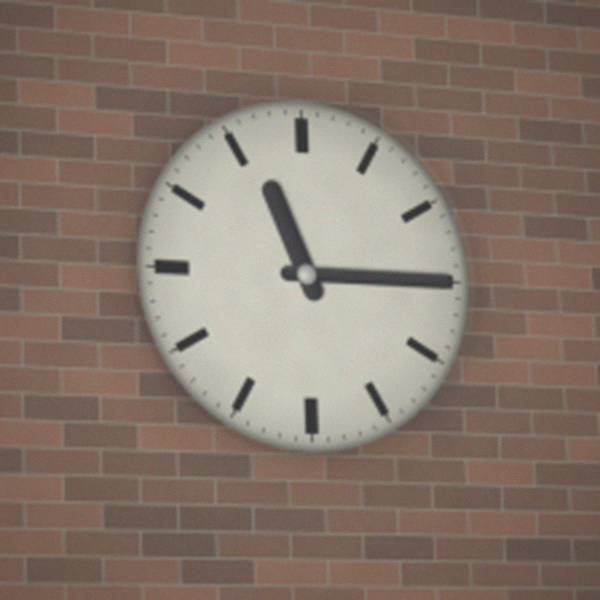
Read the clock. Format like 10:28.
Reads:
11:15
